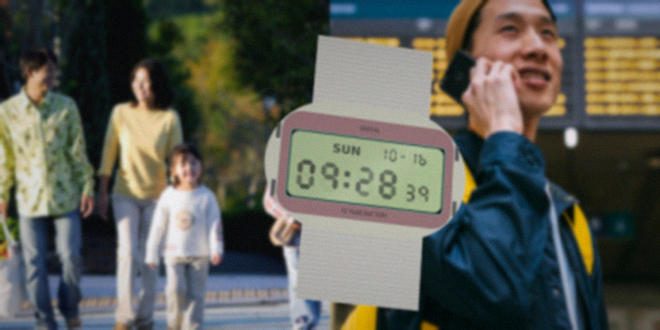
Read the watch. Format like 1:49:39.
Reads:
9:28:39
